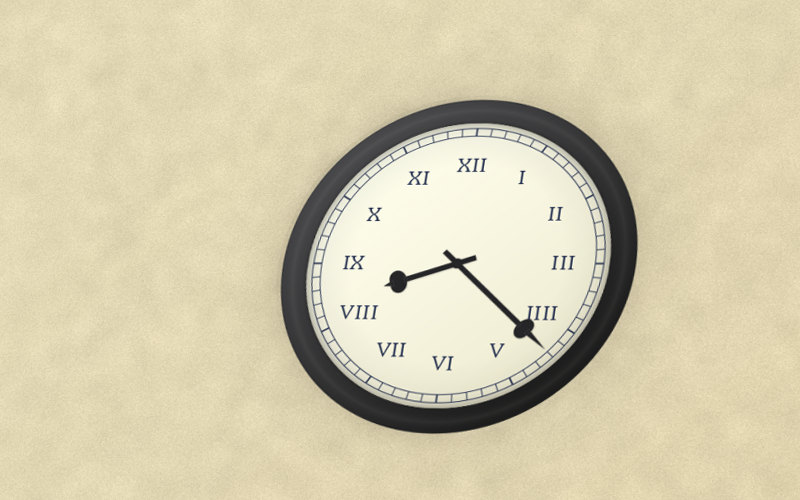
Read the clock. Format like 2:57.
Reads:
8:22
